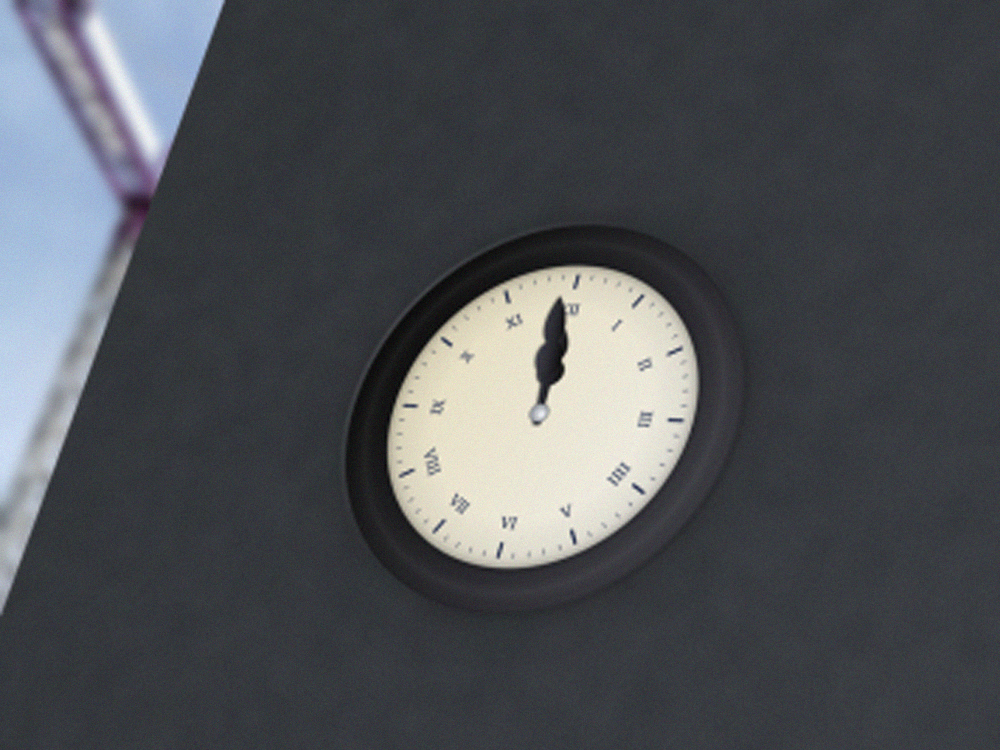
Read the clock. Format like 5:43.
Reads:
11:59
